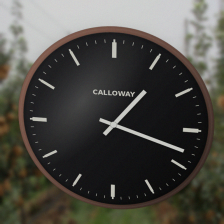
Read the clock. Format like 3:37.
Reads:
1:18
